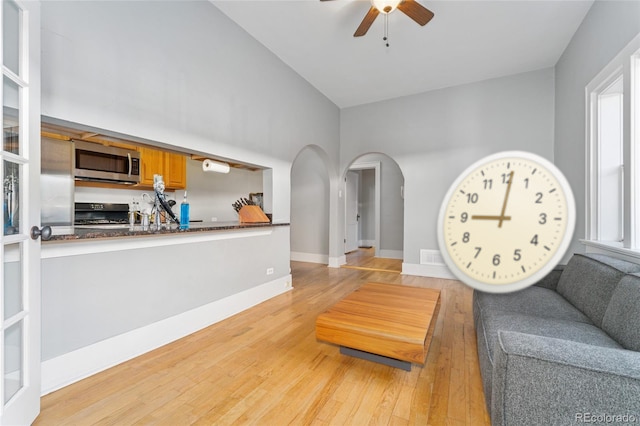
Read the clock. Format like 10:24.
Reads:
9:01
